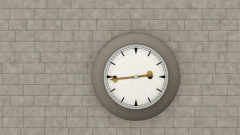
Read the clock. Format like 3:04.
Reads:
2:44
